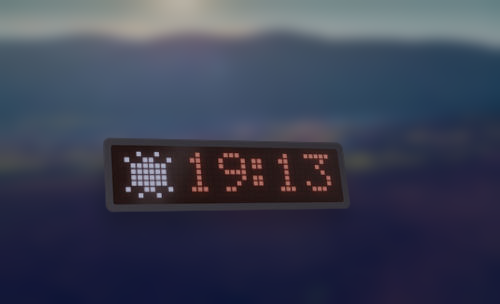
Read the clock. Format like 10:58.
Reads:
19:13
